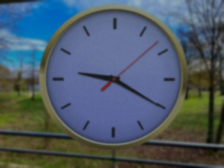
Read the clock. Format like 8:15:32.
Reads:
9:20:08
